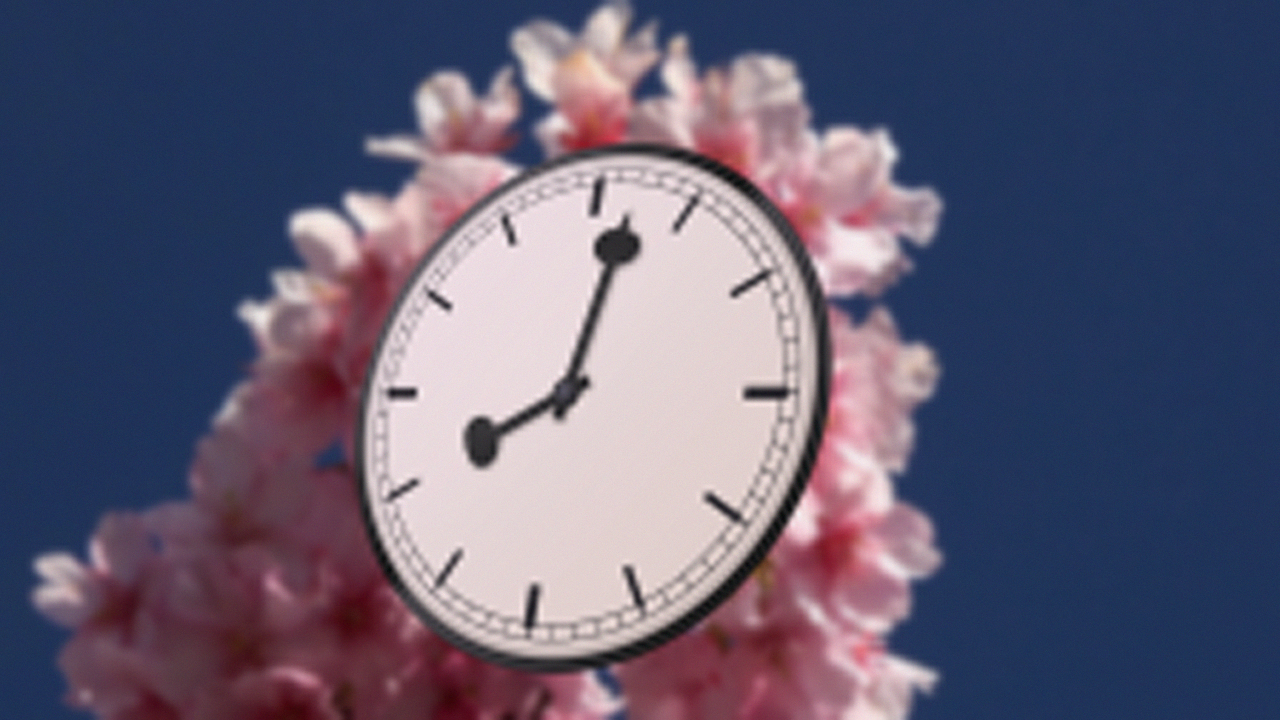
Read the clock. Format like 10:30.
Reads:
8:02
